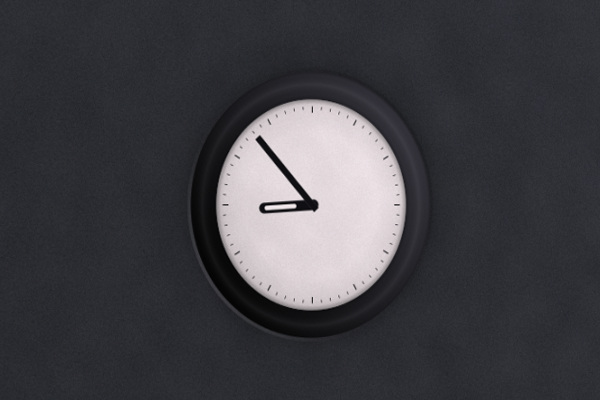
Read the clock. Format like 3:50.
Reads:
8:53
